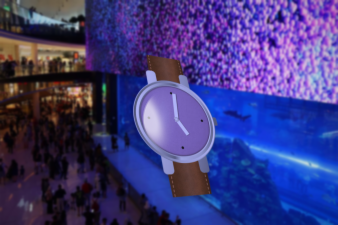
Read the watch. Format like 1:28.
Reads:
5:01
